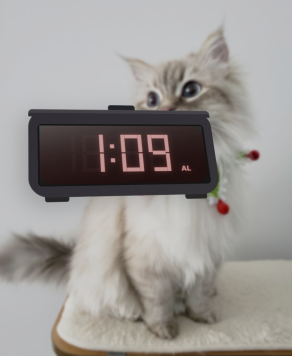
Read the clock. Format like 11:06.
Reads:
1:09
